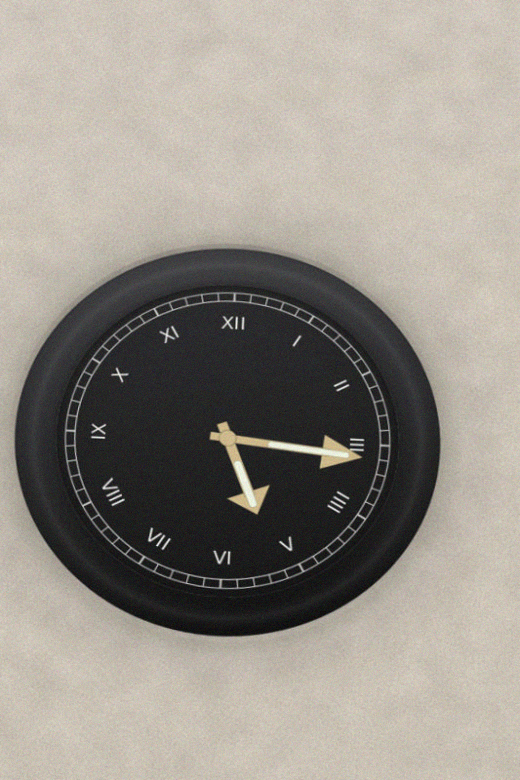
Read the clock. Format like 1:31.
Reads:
5:16
